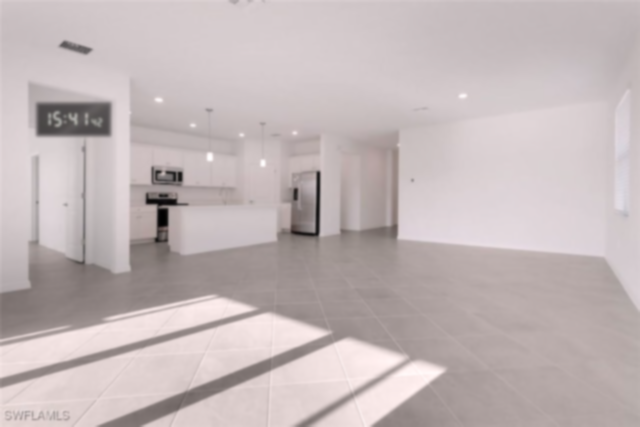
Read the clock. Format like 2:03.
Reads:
15:41
